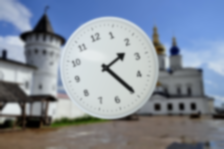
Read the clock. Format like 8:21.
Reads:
2:25
